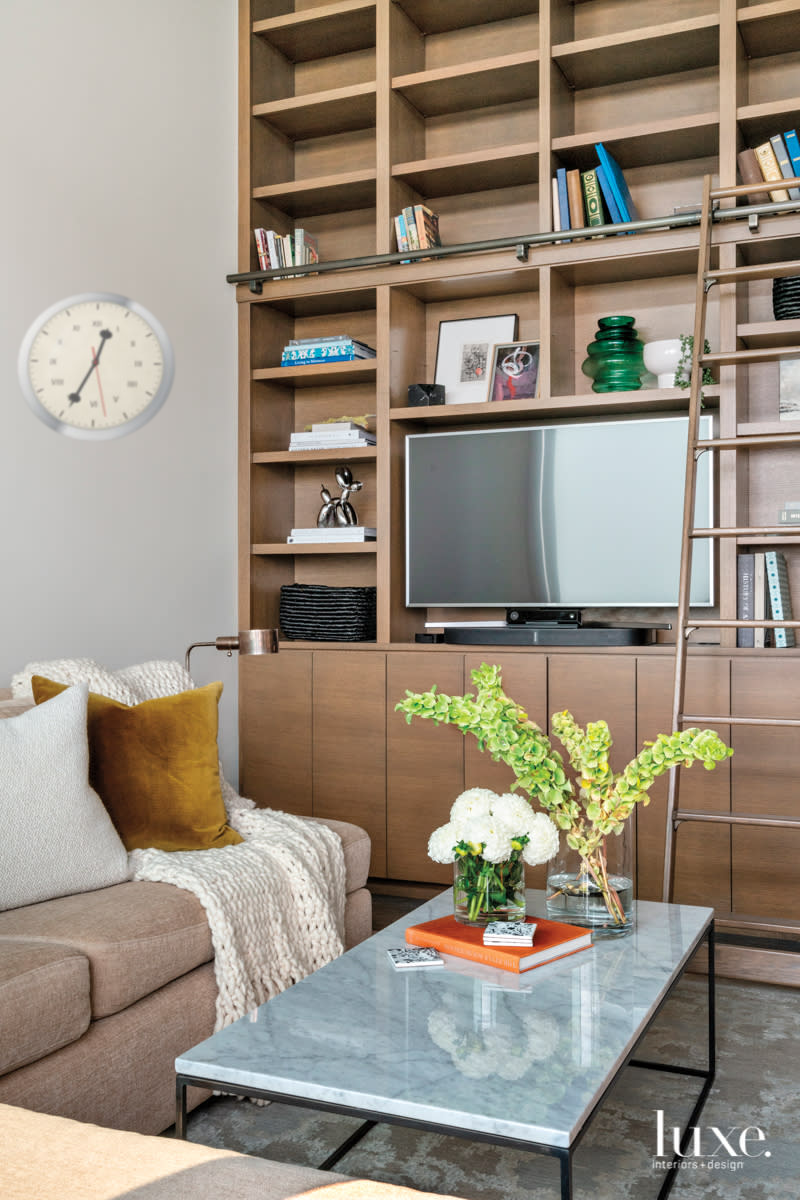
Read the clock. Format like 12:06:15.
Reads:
12:34:28
